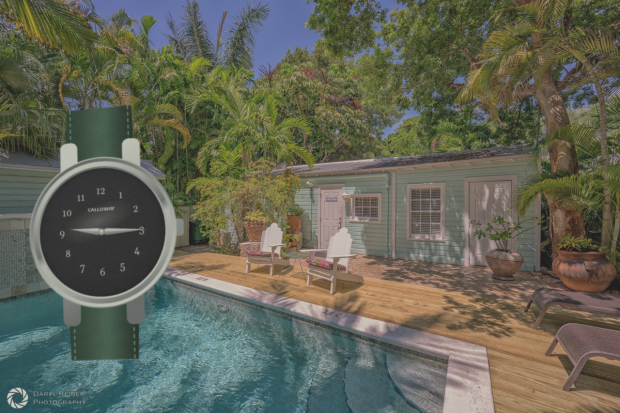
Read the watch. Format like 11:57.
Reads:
9:15
